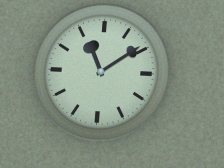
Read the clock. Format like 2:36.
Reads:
11:09
